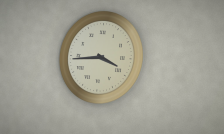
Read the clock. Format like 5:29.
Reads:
3:44
